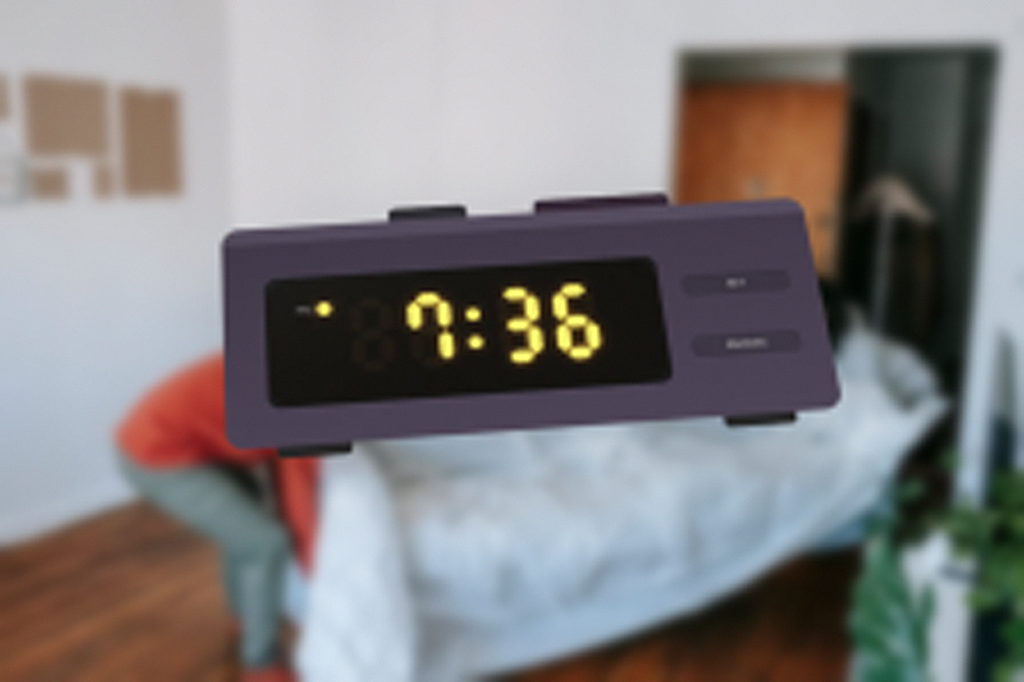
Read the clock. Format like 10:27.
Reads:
7:36
